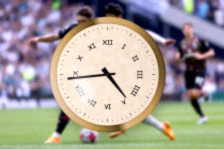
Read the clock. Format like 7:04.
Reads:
4:44
